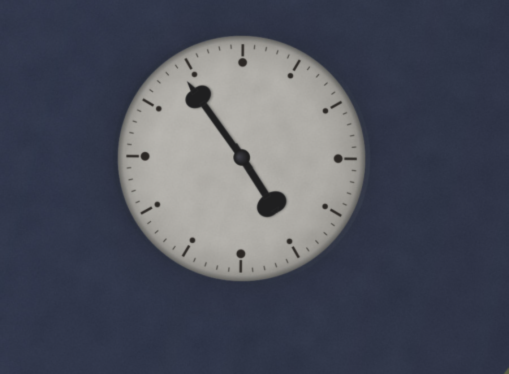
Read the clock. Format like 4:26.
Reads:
4:54
